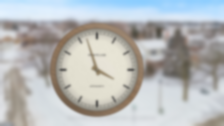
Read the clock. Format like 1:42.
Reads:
3:57
